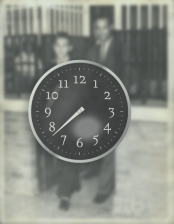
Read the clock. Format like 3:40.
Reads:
7:38
